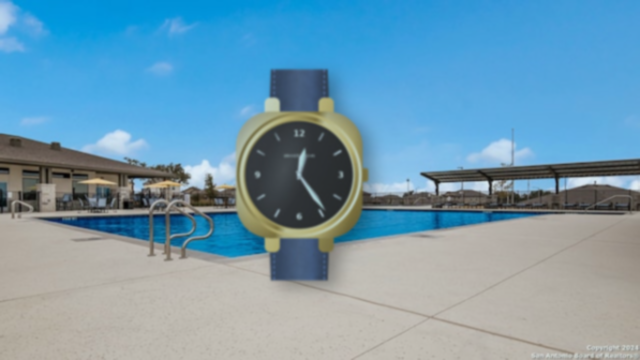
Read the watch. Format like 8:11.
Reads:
12:24
